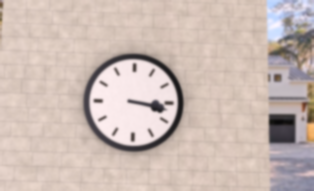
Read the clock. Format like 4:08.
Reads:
3:17
